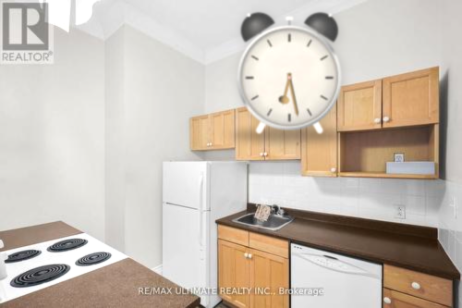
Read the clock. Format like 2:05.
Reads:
6:28
